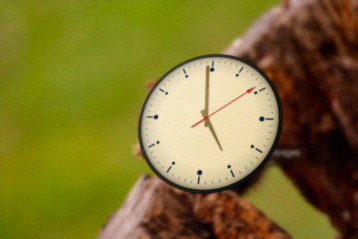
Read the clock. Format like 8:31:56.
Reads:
4:59:09
